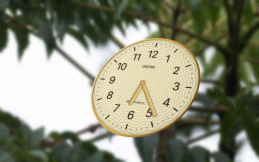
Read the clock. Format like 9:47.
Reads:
6:24
